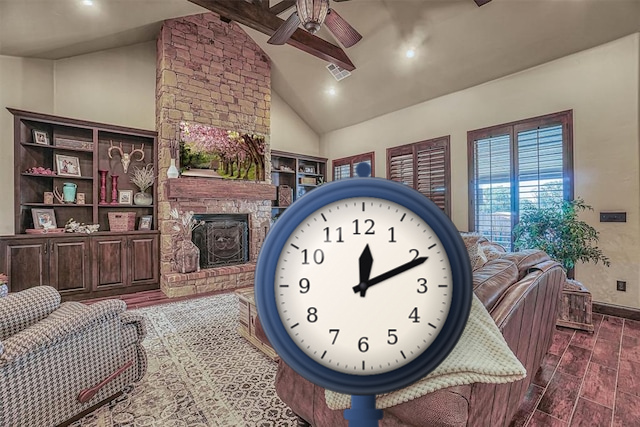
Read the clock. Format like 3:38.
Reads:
12:11
